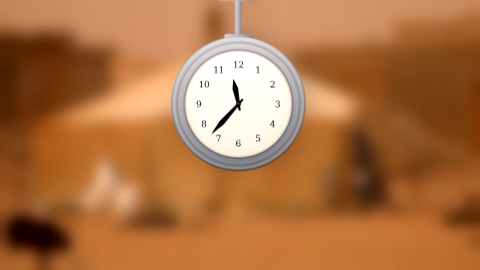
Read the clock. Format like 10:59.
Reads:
11:37
